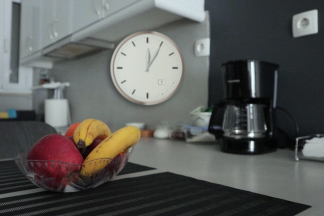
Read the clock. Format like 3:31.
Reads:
12:05
